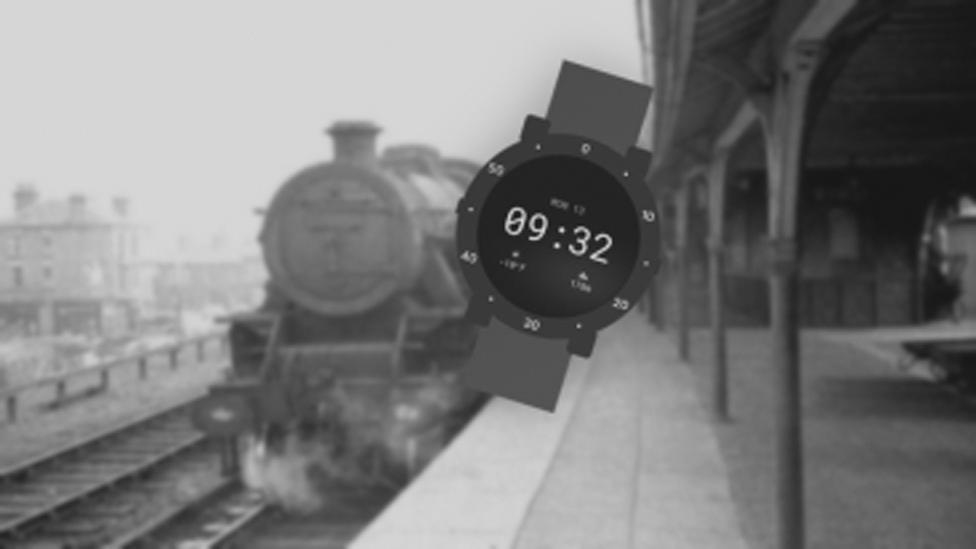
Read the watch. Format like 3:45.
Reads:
9:32
